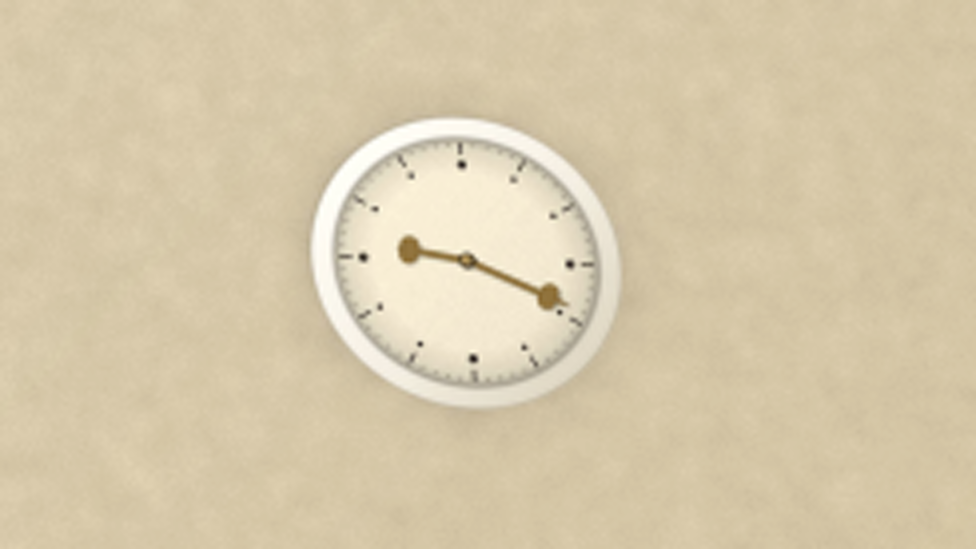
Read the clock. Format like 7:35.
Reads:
9:19
